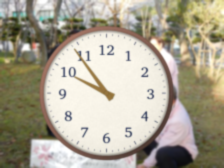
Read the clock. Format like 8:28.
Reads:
9:54
